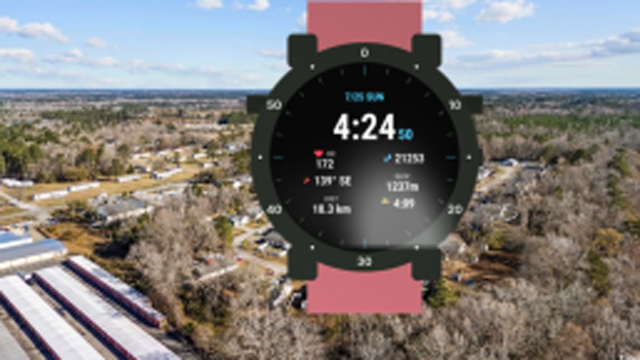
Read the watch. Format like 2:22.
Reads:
4:24
